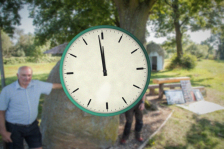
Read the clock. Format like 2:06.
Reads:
11:59
